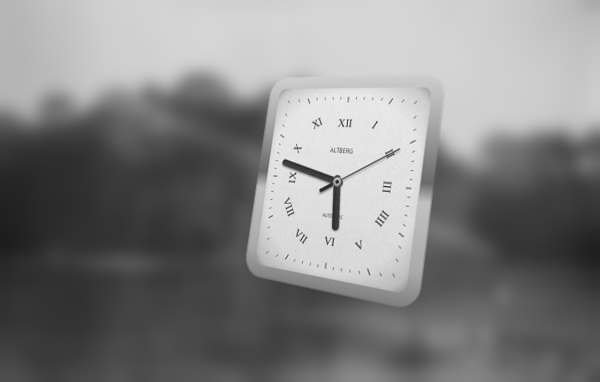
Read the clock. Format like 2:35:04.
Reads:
5:47:10
